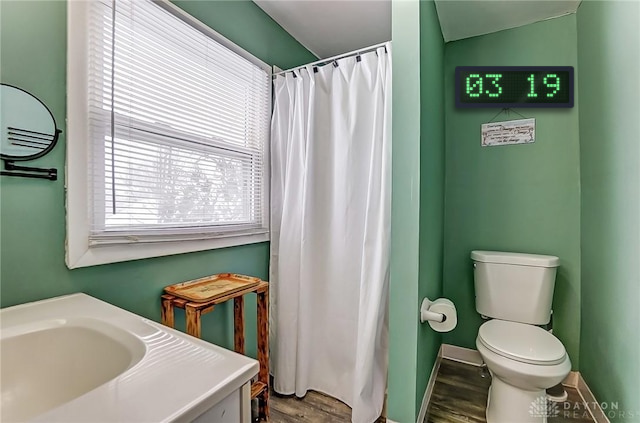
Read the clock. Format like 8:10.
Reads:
3:19
